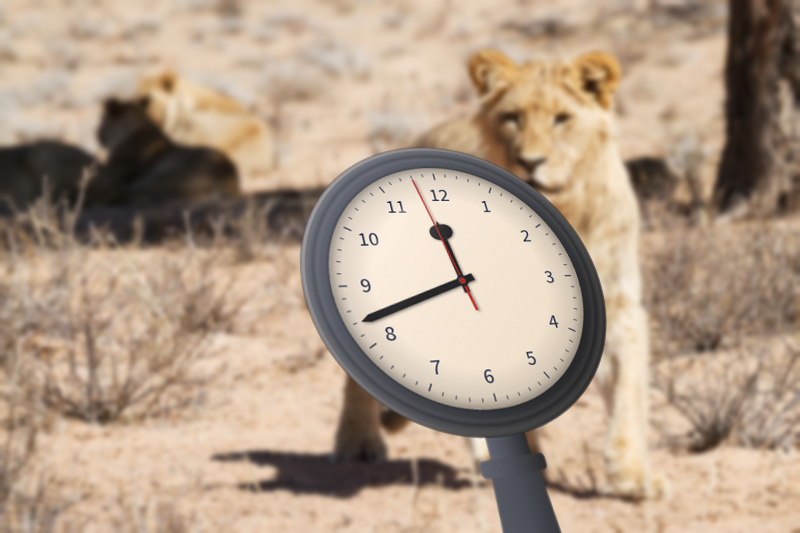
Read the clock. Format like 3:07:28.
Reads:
11:41:58
